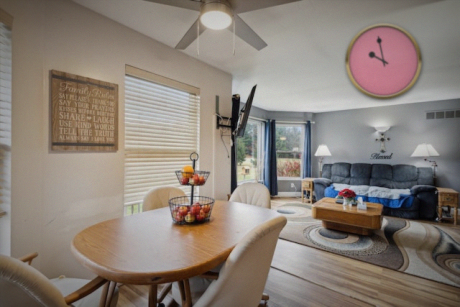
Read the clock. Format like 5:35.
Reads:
9:58
